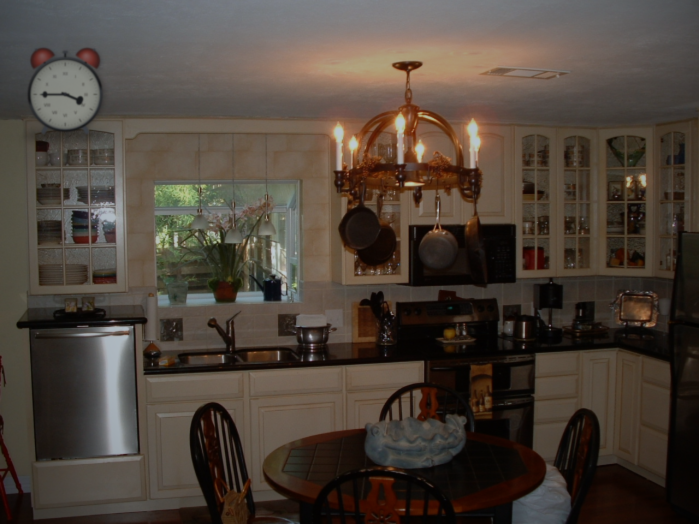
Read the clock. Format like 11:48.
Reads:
3:45
